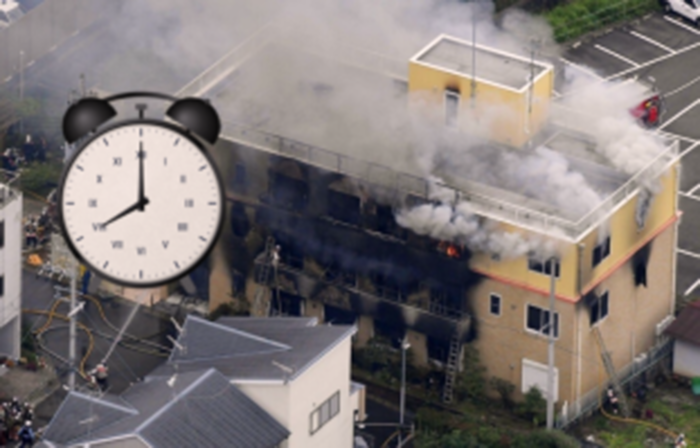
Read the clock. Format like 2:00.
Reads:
8:00
